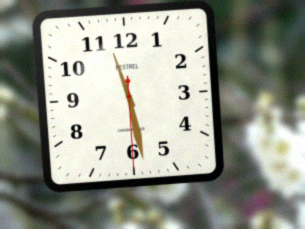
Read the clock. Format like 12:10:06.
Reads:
11:28:30
